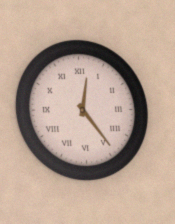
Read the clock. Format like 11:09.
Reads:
12:24
